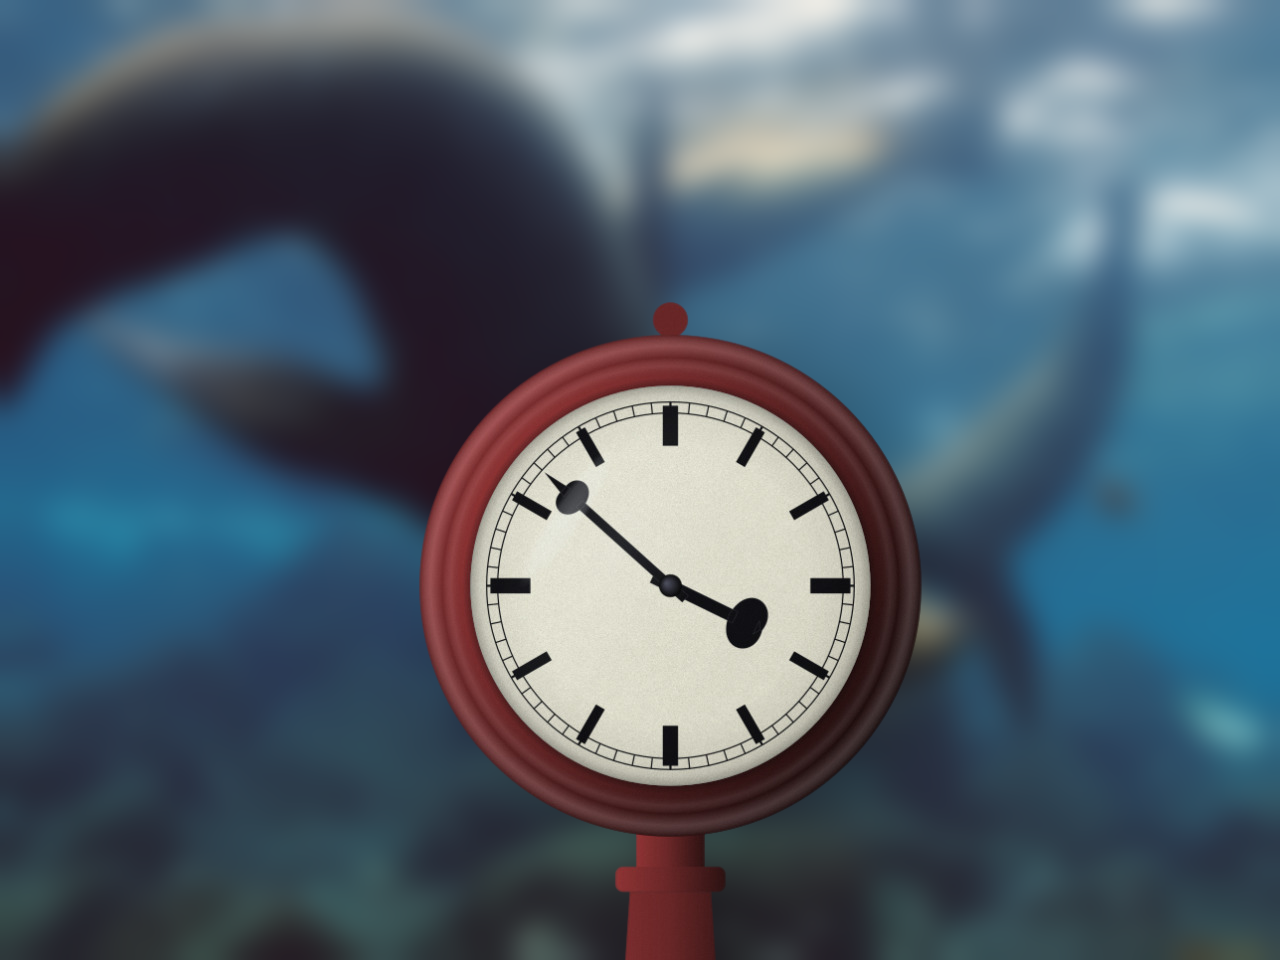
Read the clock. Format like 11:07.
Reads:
3:52
